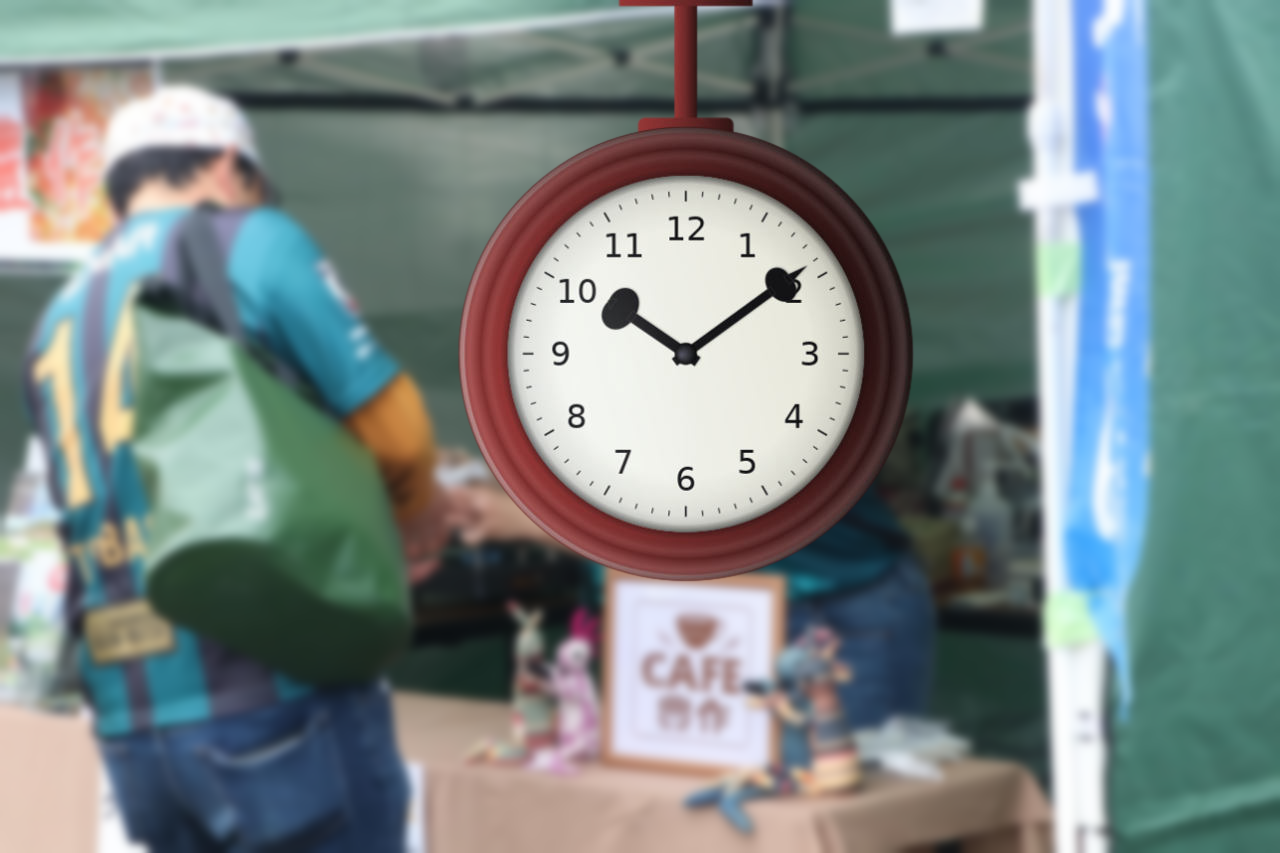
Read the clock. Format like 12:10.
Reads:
10:09
